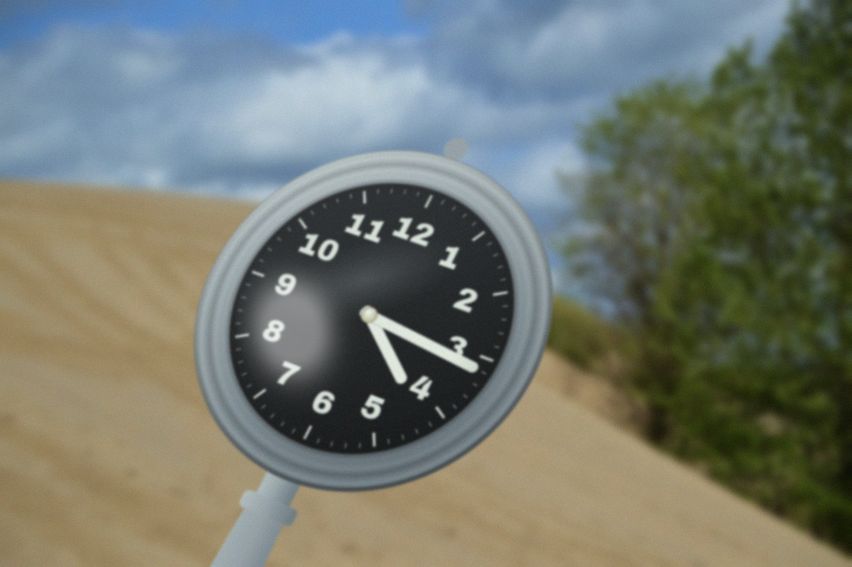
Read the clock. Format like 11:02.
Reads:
4:16
